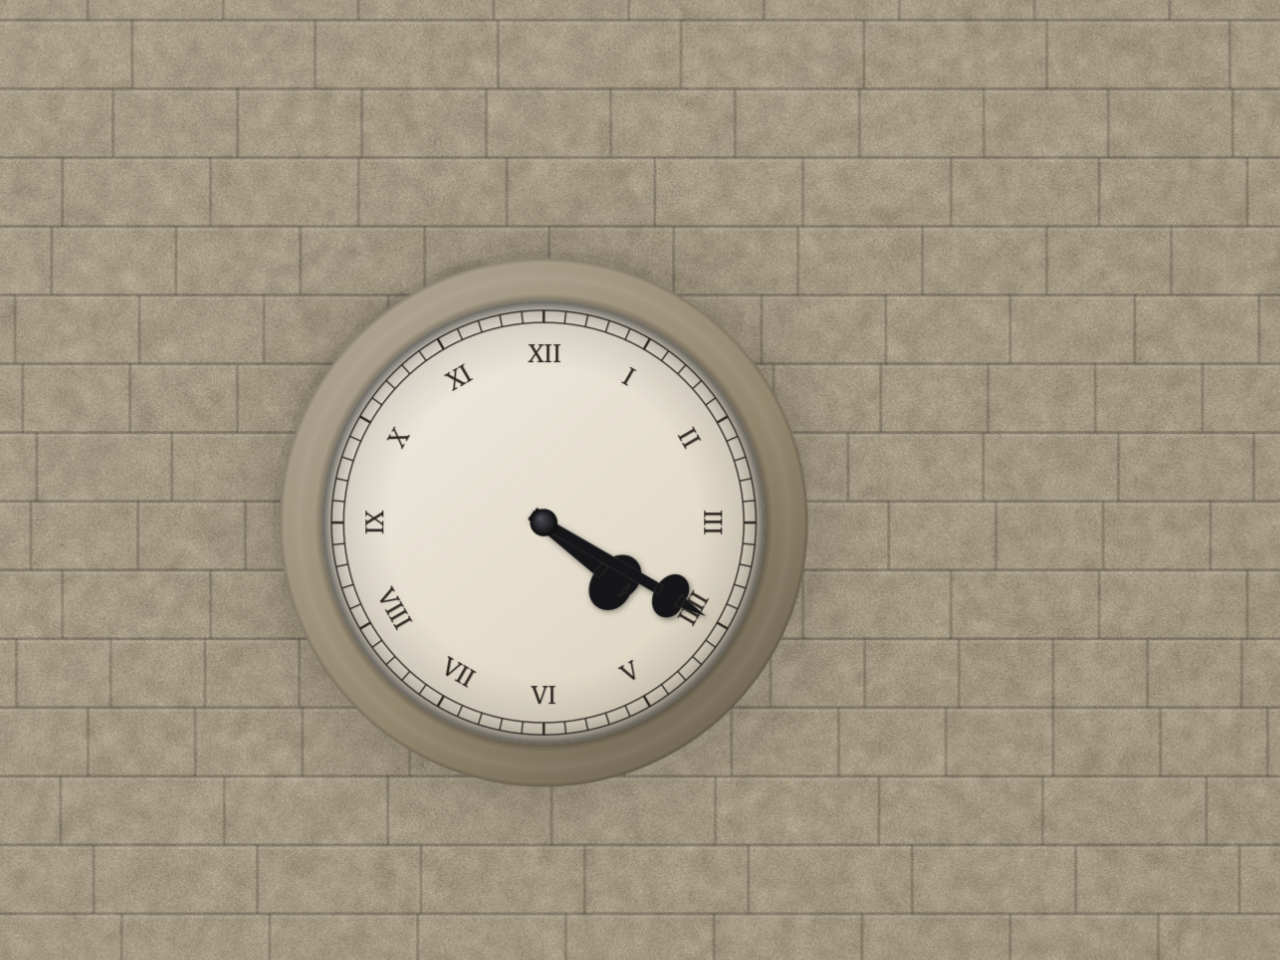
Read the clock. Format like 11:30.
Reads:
4:20
